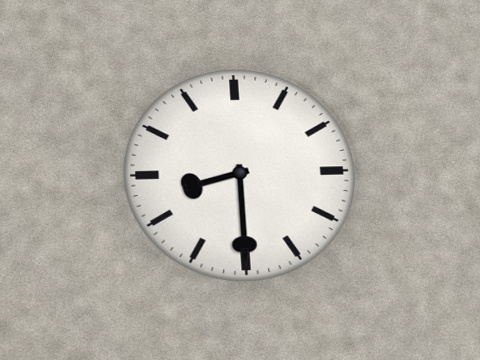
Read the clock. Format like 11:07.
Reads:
8:30
